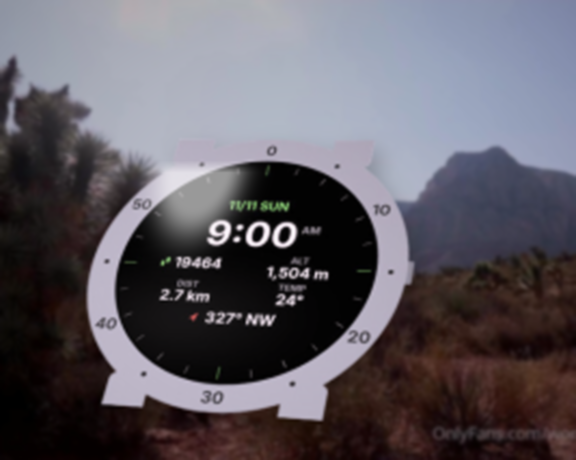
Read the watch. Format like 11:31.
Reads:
9:00
